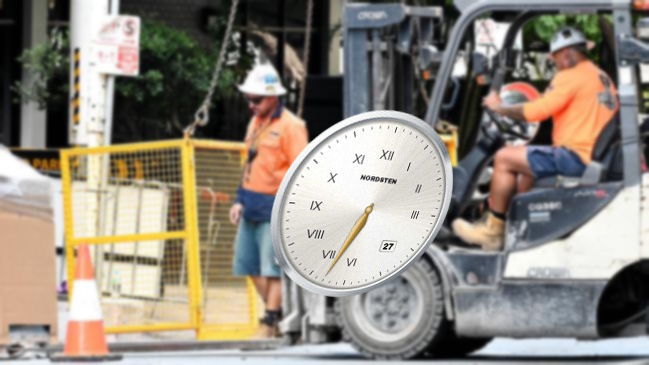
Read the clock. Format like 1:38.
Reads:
6:33
